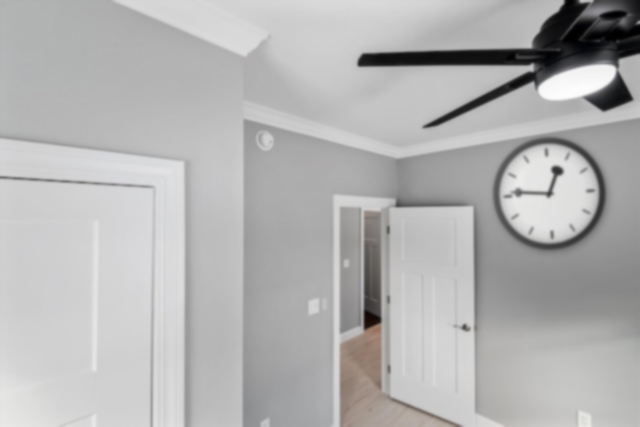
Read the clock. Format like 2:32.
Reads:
12:46
